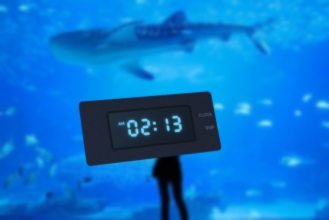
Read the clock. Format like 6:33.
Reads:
2:13
